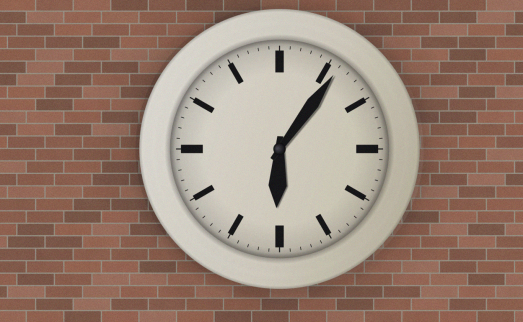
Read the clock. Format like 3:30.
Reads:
6:06
